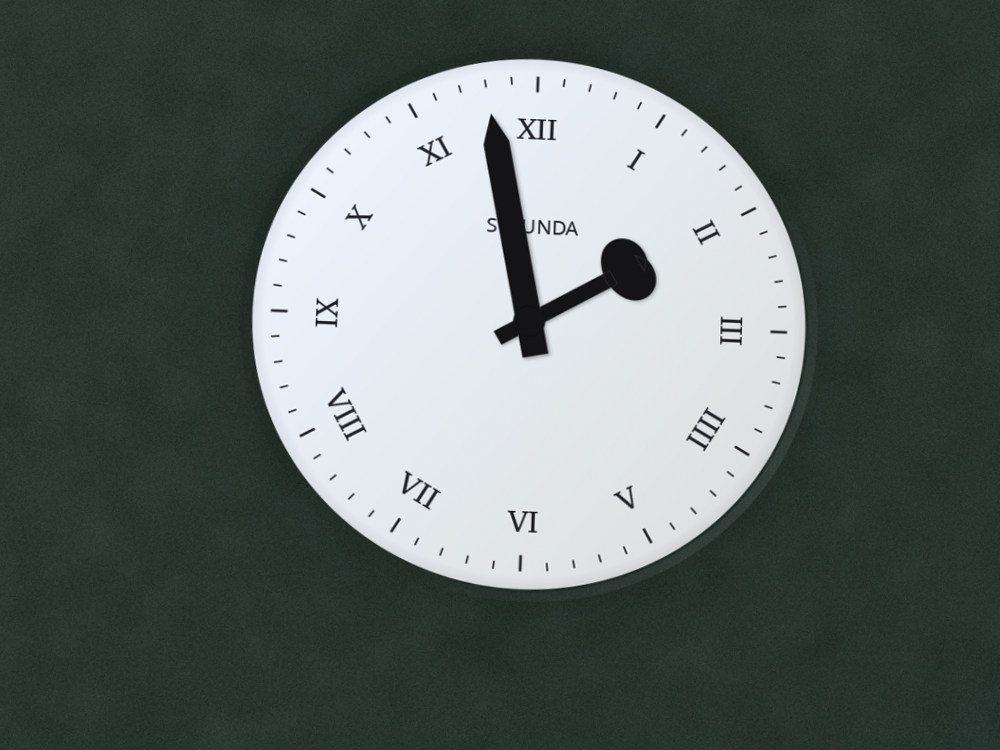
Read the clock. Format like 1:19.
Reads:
1:58
